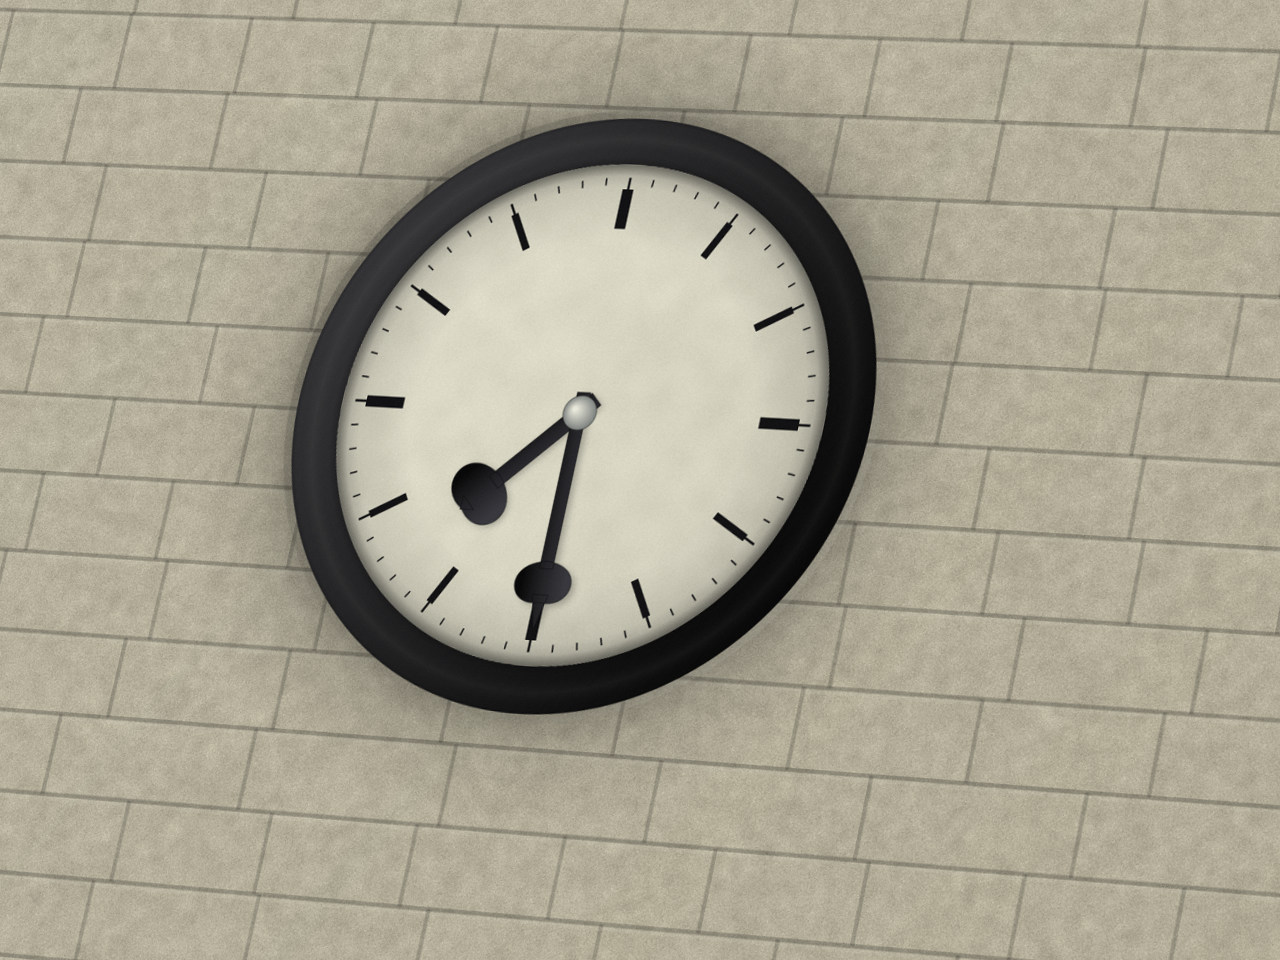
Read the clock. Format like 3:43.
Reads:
7:30
